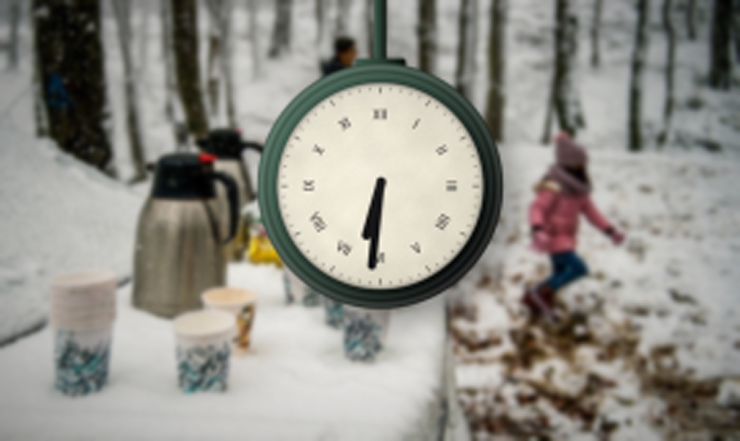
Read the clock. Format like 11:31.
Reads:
6:31
